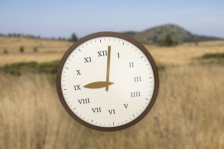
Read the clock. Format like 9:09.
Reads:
9:02
